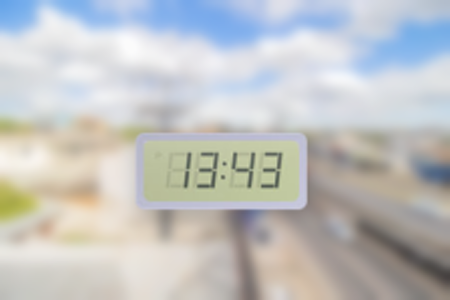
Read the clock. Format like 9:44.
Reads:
13:43
